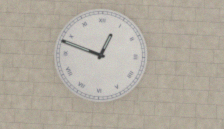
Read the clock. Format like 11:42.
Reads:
12:48
